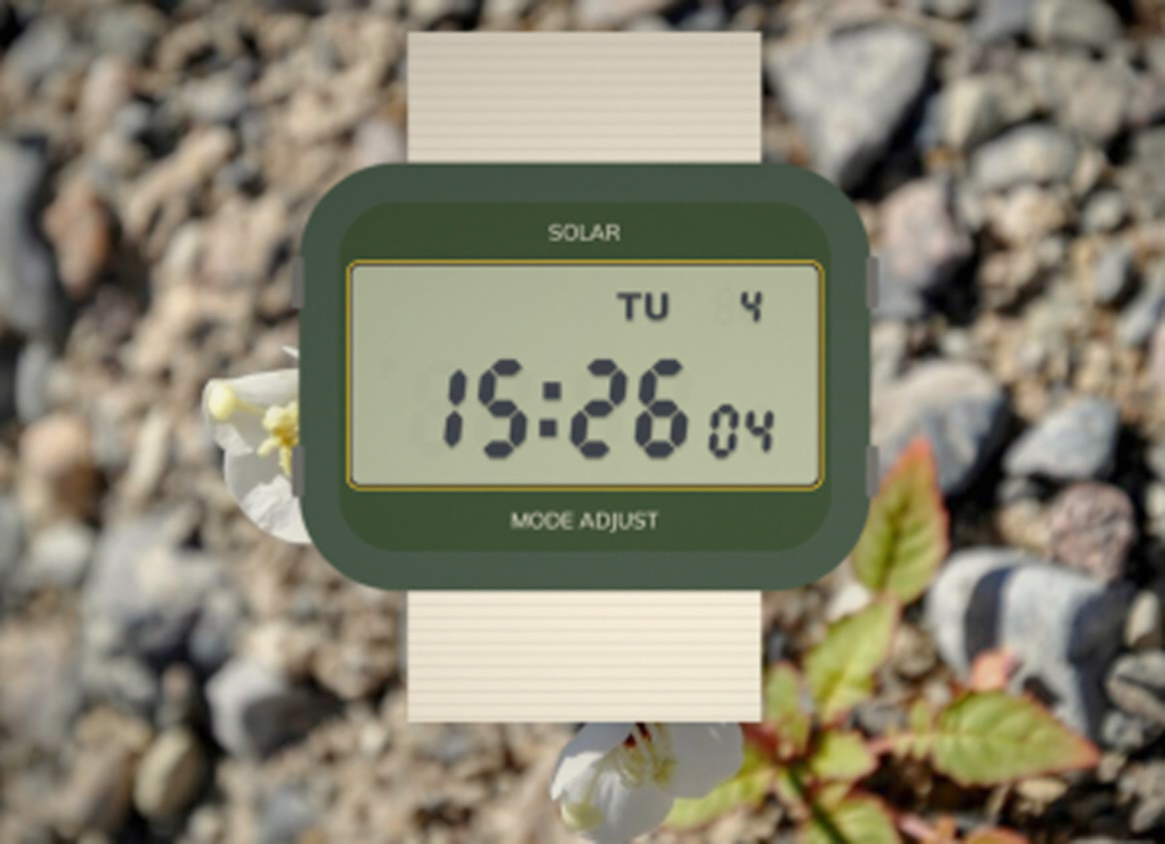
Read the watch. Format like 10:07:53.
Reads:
15:26:04
